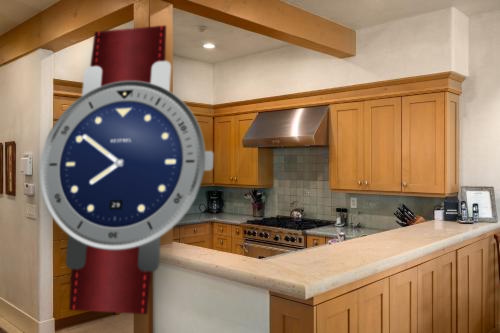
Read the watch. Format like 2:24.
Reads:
7:51
